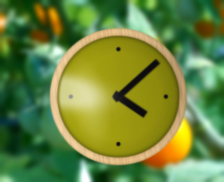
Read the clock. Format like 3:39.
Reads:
4:08
